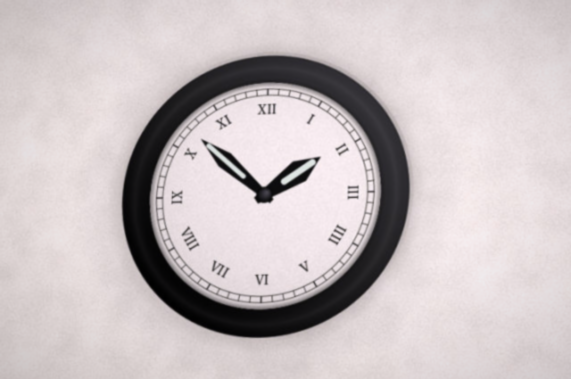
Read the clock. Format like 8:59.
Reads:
1:52
